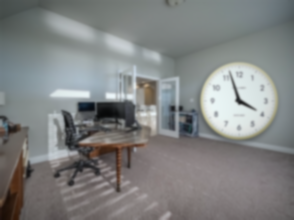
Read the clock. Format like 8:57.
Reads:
3:57
